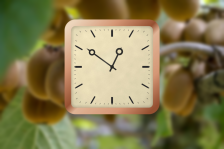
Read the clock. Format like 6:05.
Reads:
12:51
